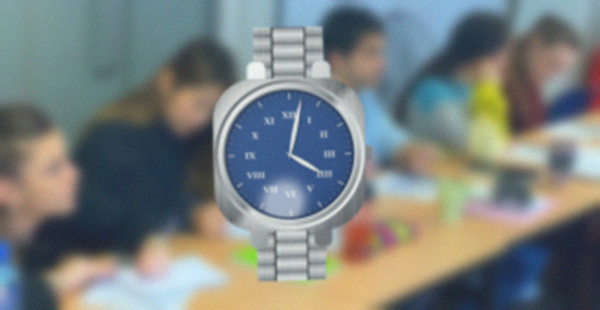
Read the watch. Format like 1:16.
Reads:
4:02
